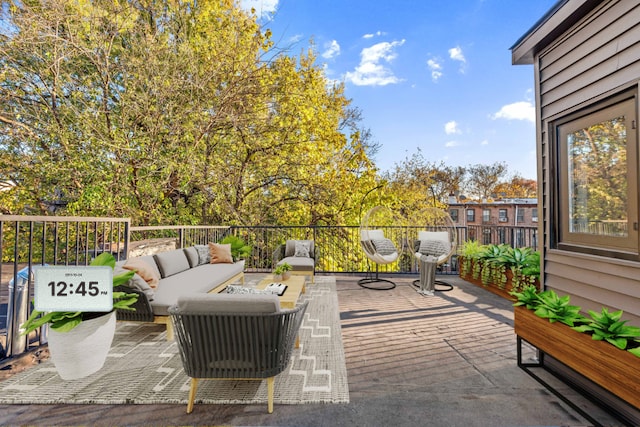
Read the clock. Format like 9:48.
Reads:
12:45
